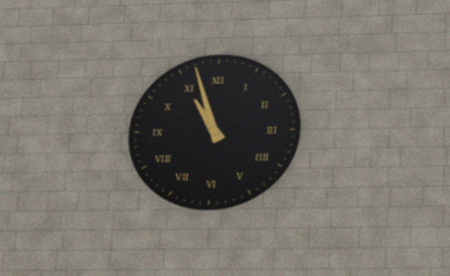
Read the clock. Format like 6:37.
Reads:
10:57
